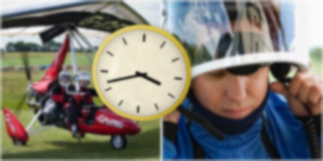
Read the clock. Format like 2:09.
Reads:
3:42
